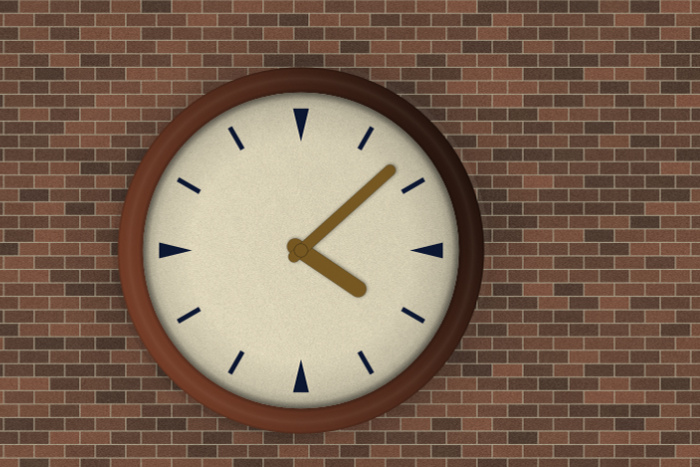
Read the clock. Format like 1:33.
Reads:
4:08
